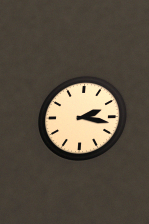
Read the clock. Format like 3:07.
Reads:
2:17
